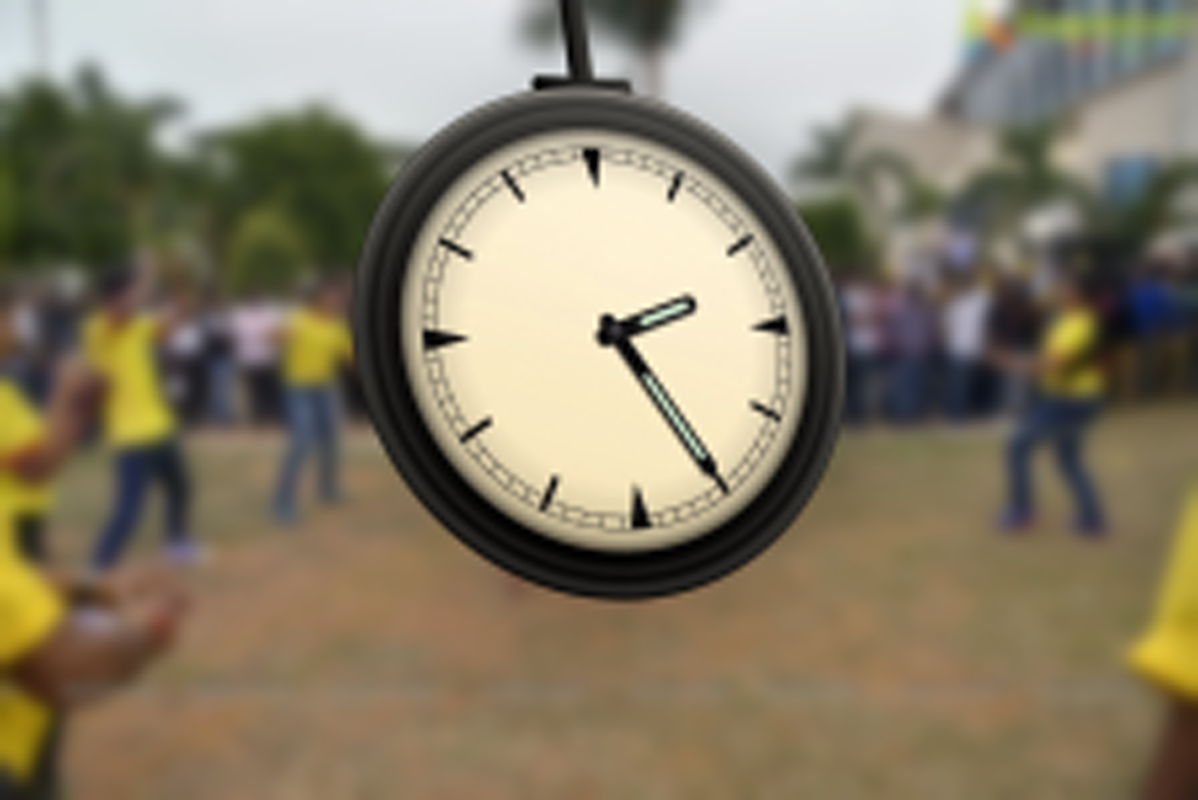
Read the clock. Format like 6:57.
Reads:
2:25
